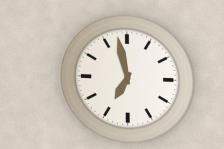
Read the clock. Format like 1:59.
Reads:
6:58
